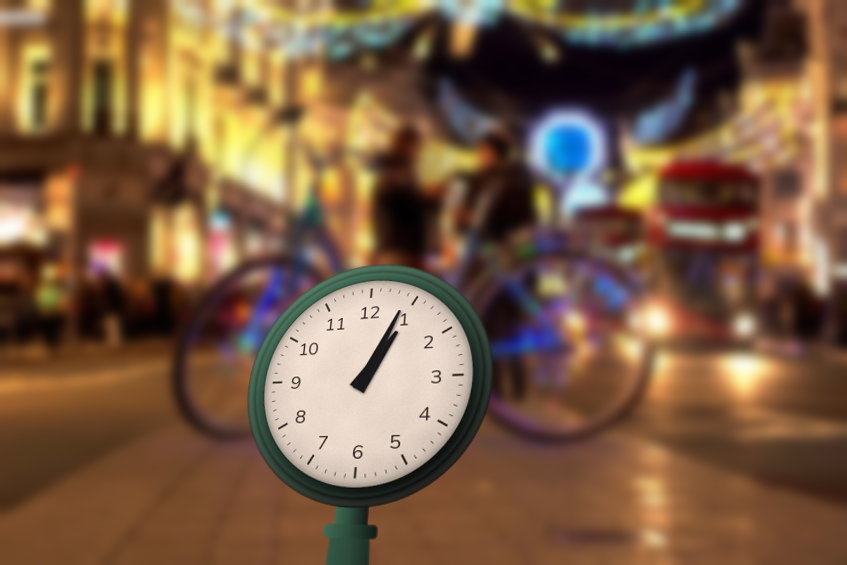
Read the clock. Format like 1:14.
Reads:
1:04
